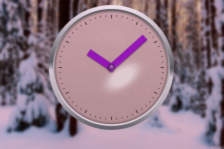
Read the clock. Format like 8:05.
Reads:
10:08
